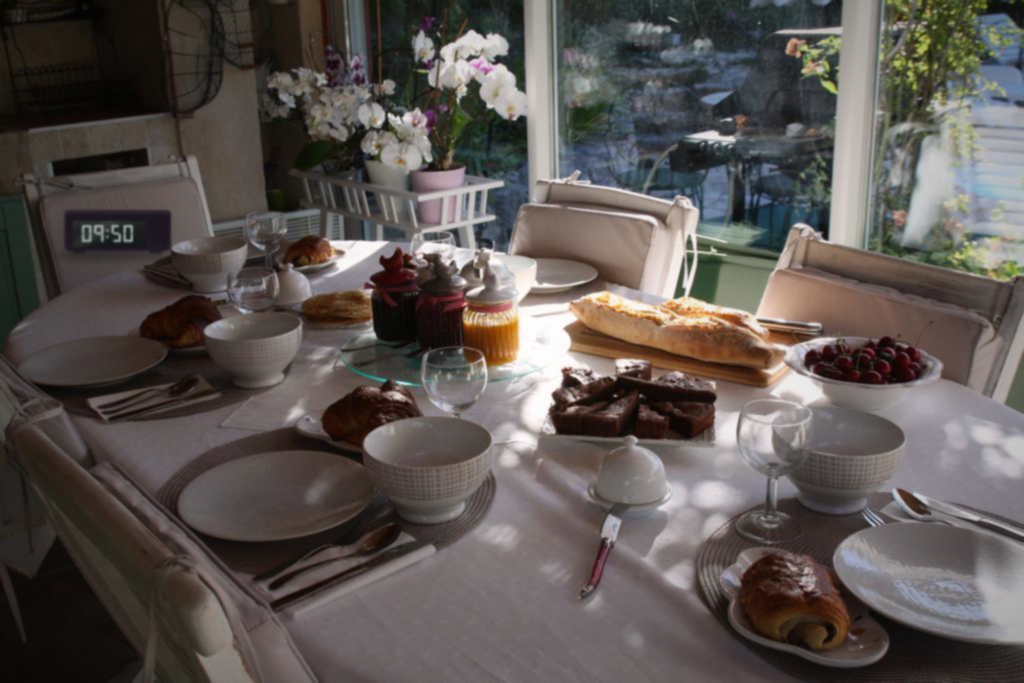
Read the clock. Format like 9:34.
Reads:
9:50
